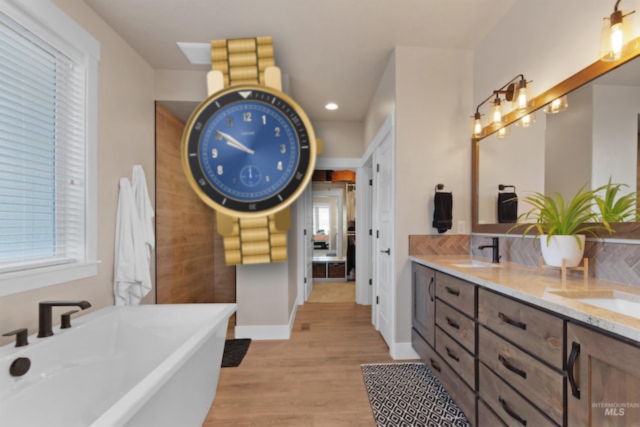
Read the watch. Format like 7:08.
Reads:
9:51
